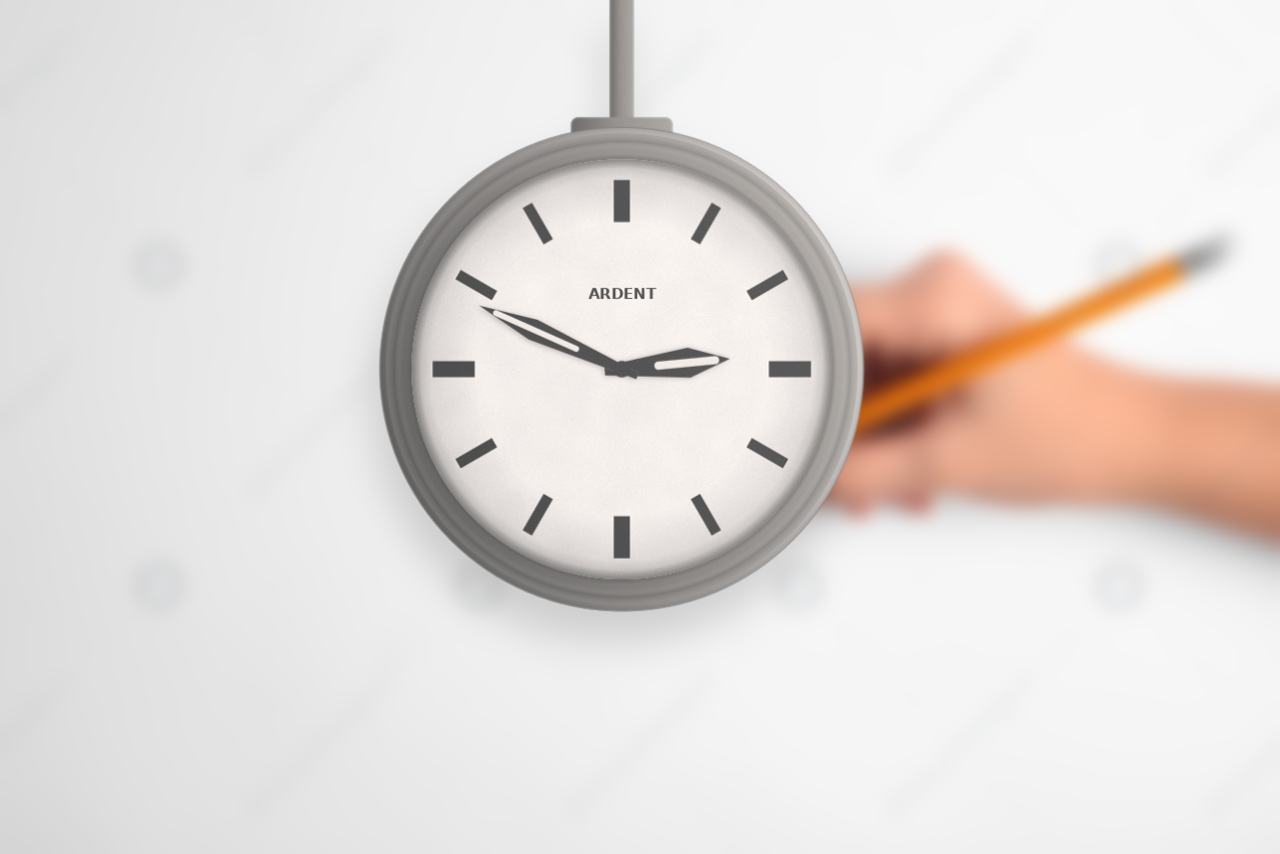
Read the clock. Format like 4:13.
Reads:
2:49
